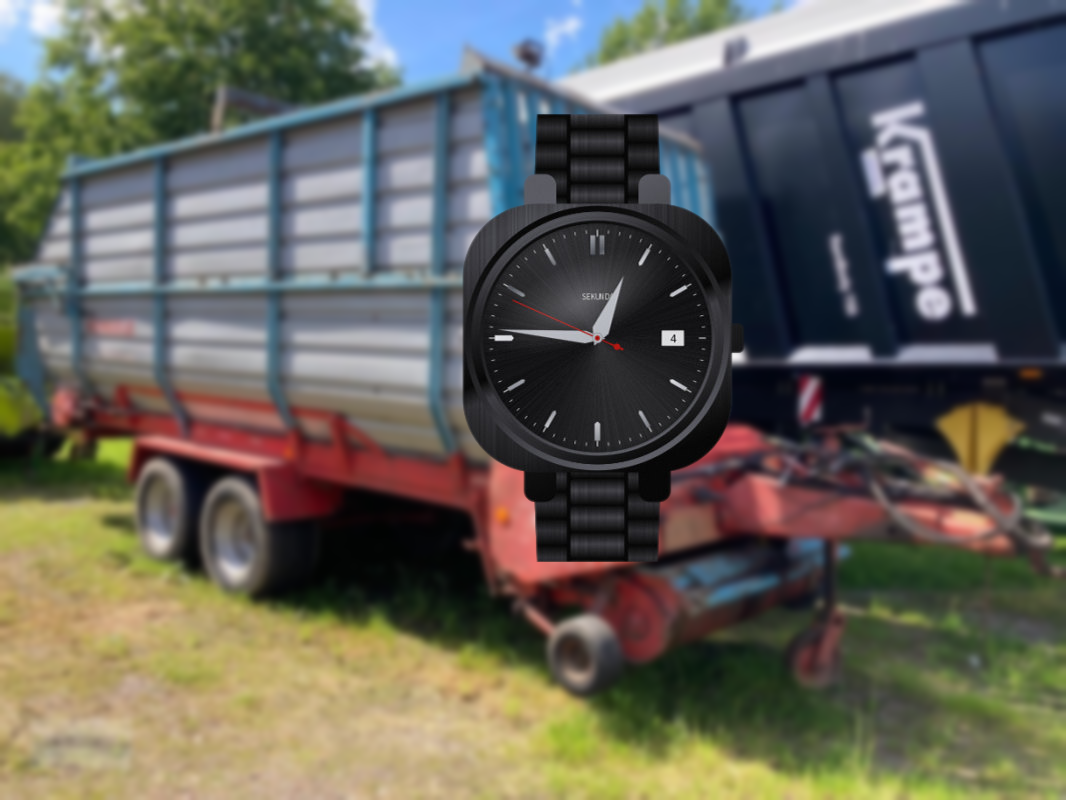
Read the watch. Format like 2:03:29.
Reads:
12:45:49
